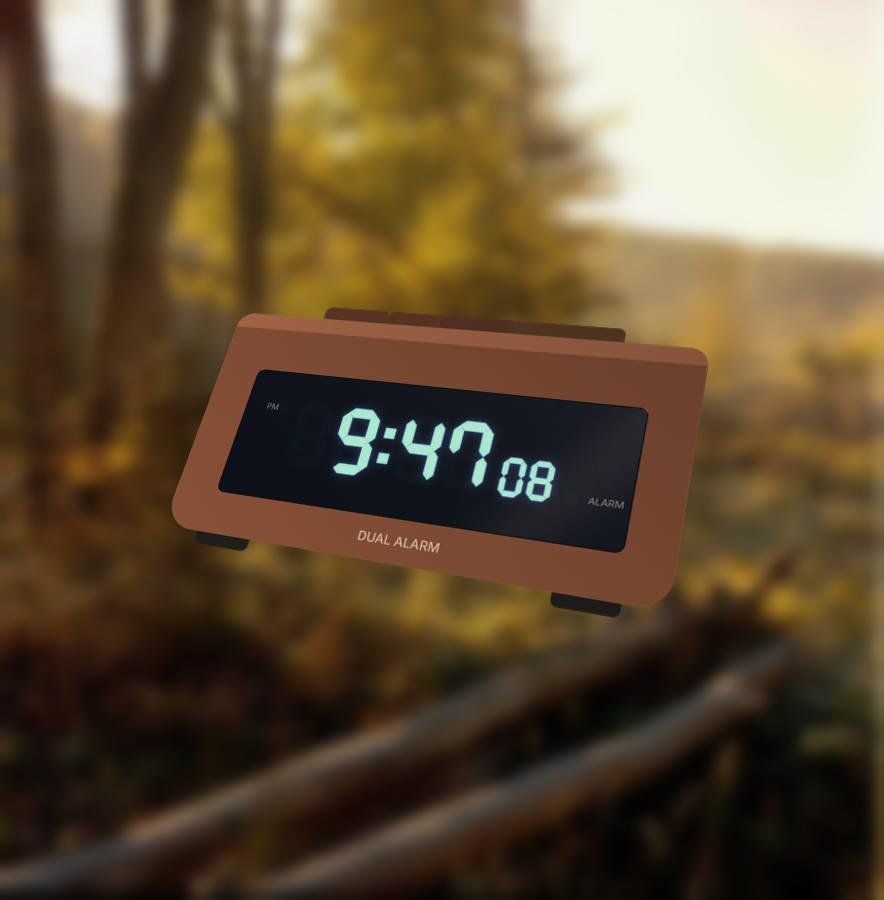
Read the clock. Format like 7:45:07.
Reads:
9:47:08
